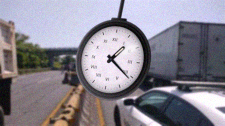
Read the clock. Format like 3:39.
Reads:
1:21
